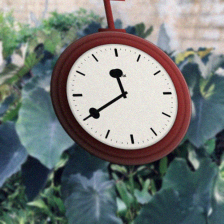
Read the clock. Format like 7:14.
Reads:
11:40
